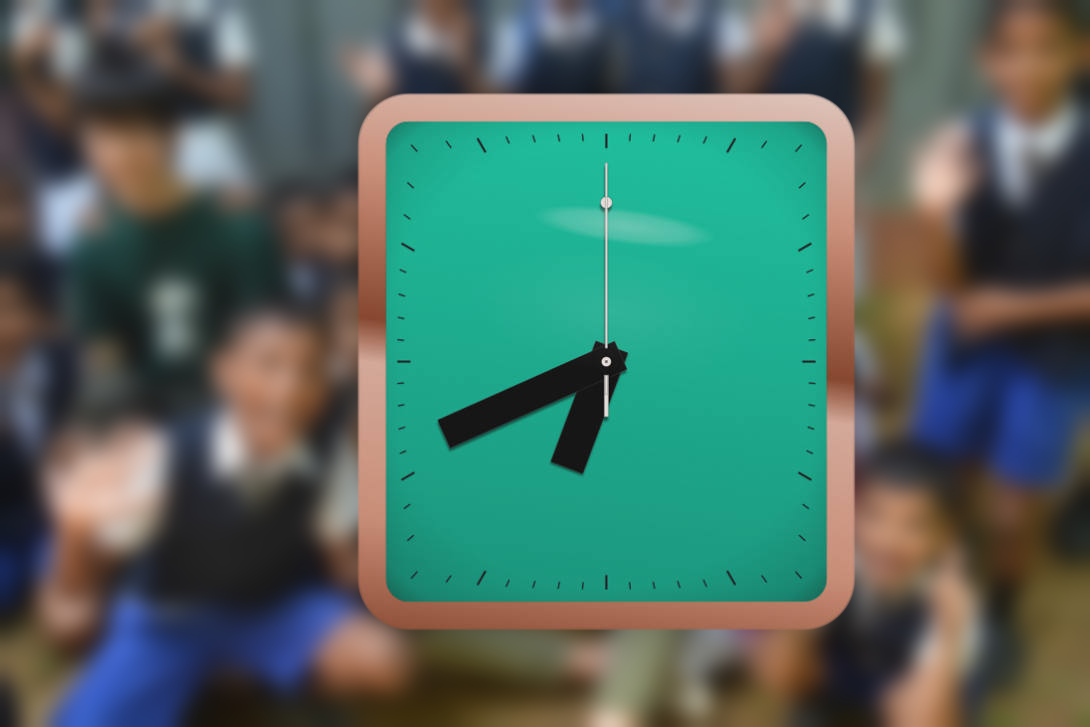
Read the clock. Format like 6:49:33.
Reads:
6:41:00
